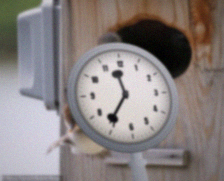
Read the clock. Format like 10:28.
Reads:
11:36
